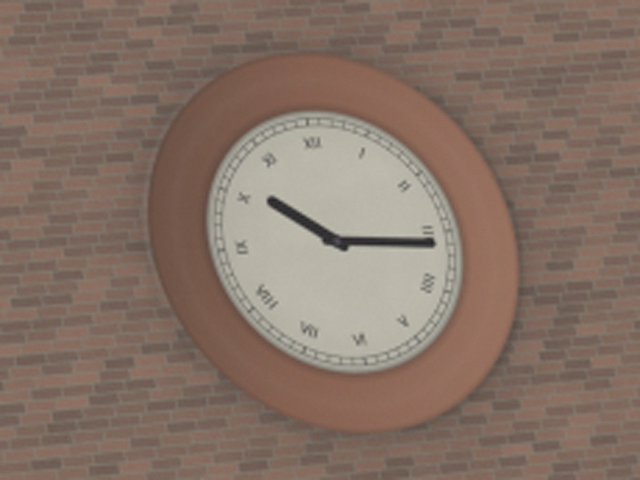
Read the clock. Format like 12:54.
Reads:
10:16
